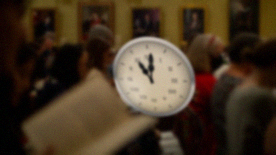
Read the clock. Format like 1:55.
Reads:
11:01
